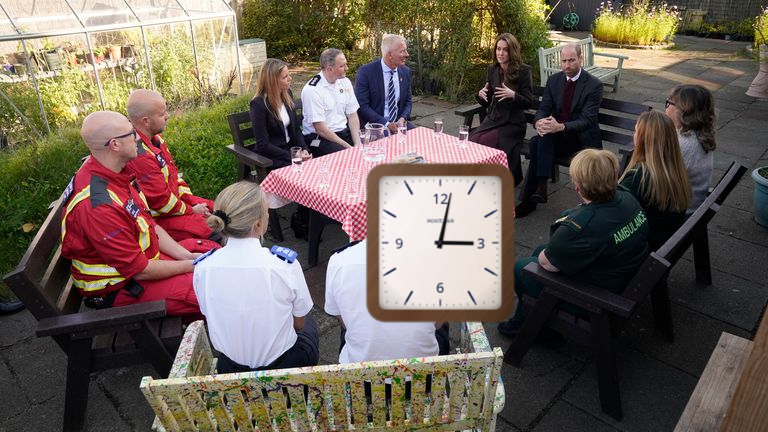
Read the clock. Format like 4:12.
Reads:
3:02
